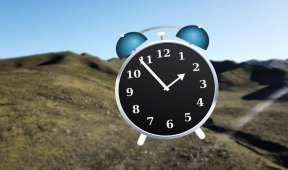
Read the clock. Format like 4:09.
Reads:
1:54
